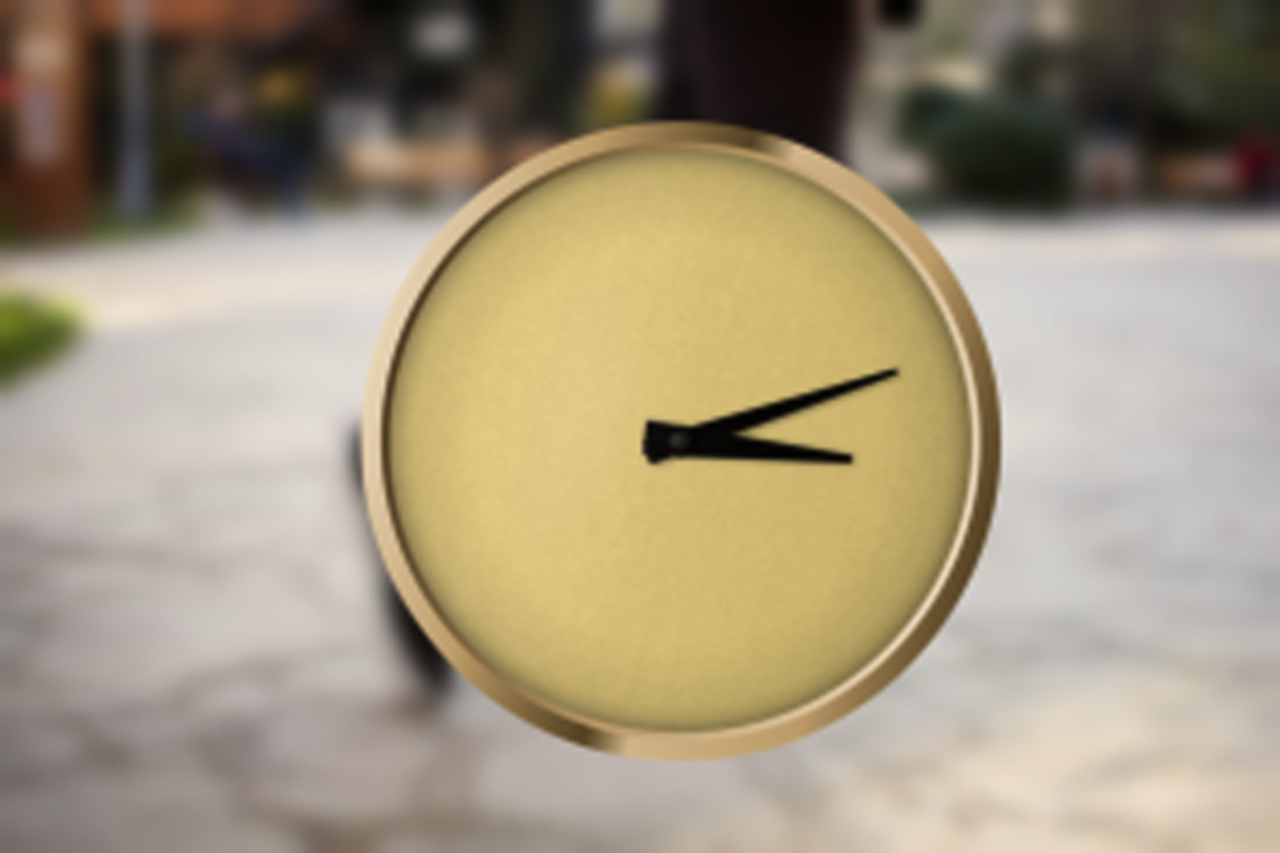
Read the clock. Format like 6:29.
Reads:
3:12
